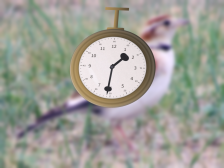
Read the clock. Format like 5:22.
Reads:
1:31
